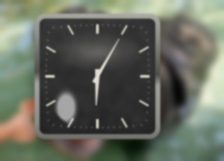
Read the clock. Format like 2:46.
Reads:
6:05
